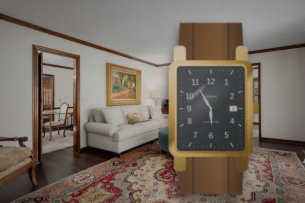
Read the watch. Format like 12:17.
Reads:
5:55
